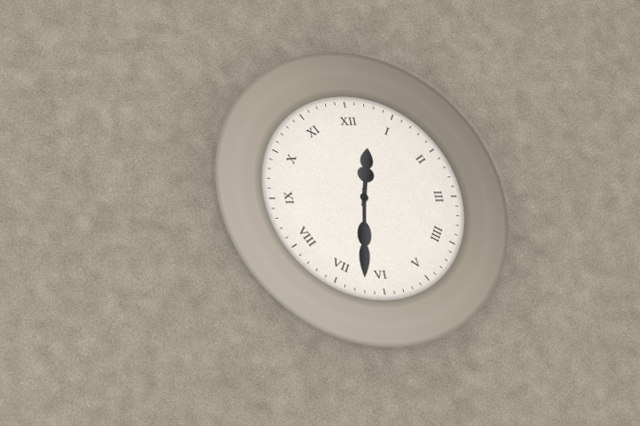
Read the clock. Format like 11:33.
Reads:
12:32
